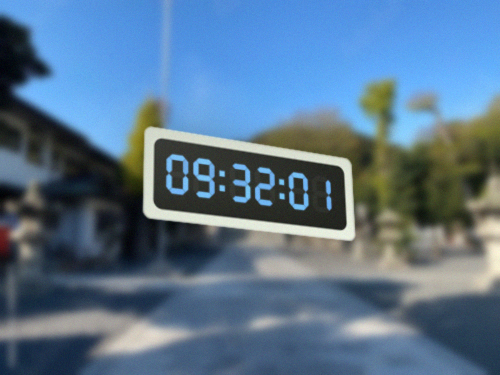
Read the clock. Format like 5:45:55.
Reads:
9:32:01
